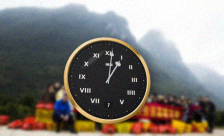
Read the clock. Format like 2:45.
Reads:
1:01
